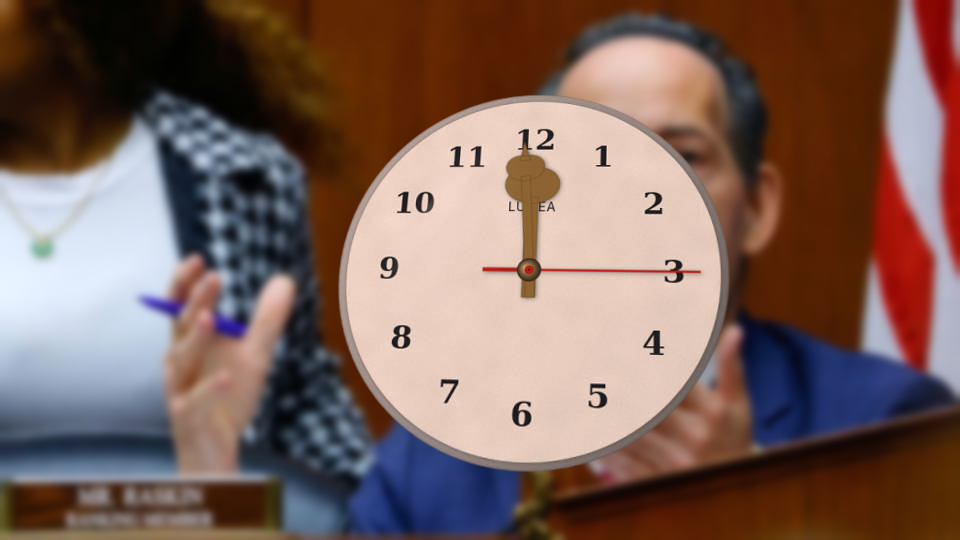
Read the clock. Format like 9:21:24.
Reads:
11:59:15
